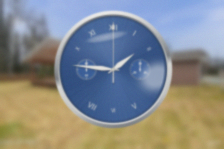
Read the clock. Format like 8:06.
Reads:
1:46
